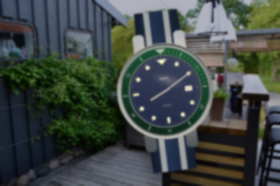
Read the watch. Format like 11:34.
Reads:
8:10
